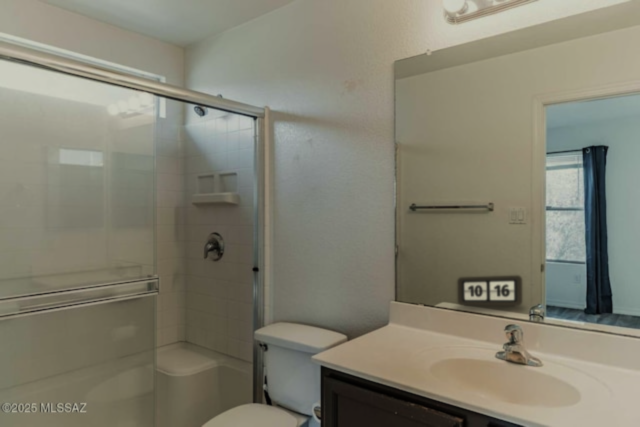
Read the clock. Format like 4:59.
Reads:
10:16
